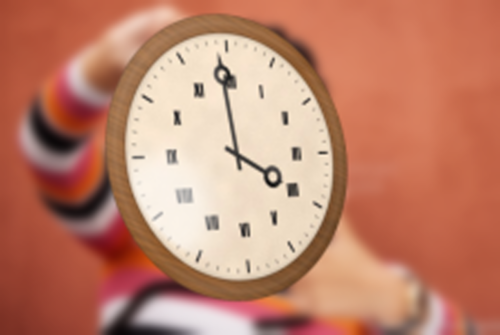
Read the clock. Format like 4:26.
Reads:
3:59
